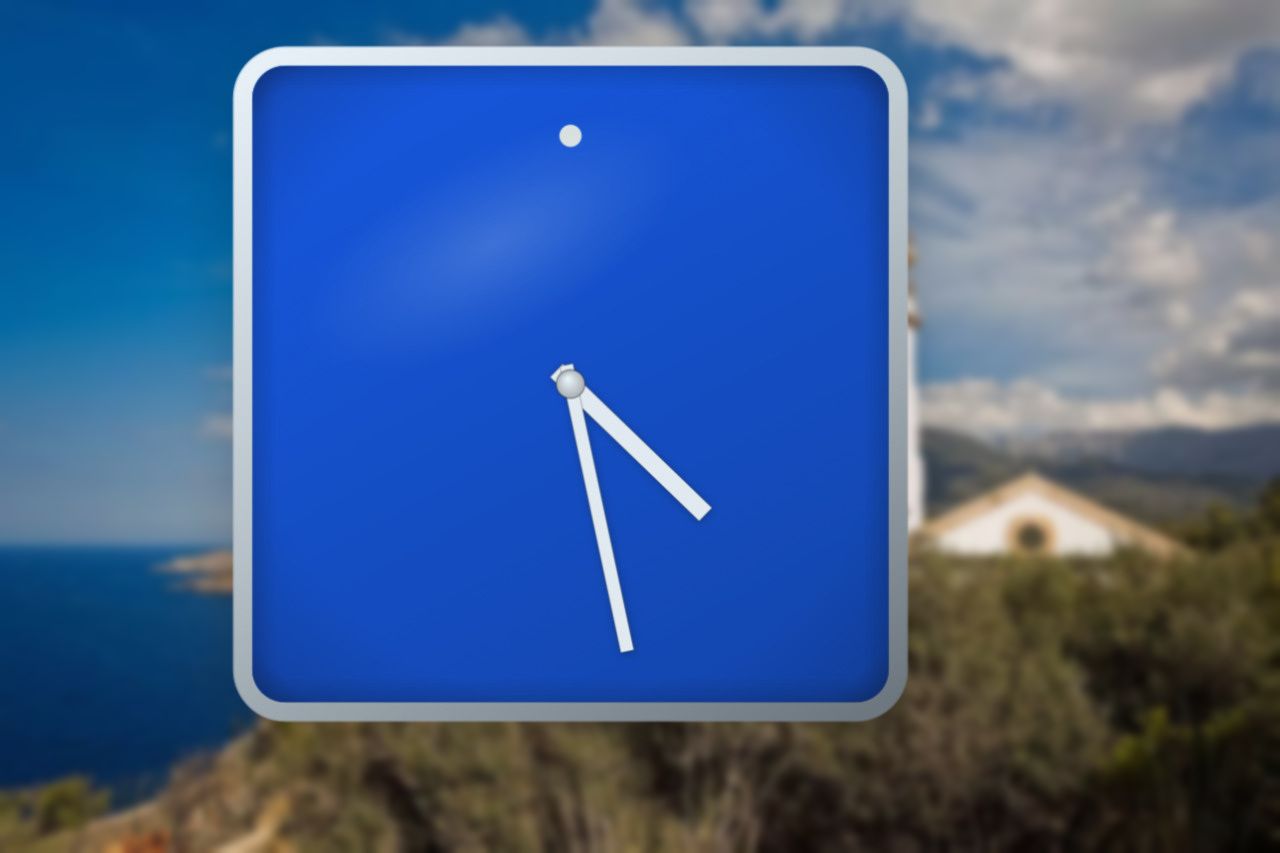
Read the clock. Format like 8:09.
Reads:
4:28
